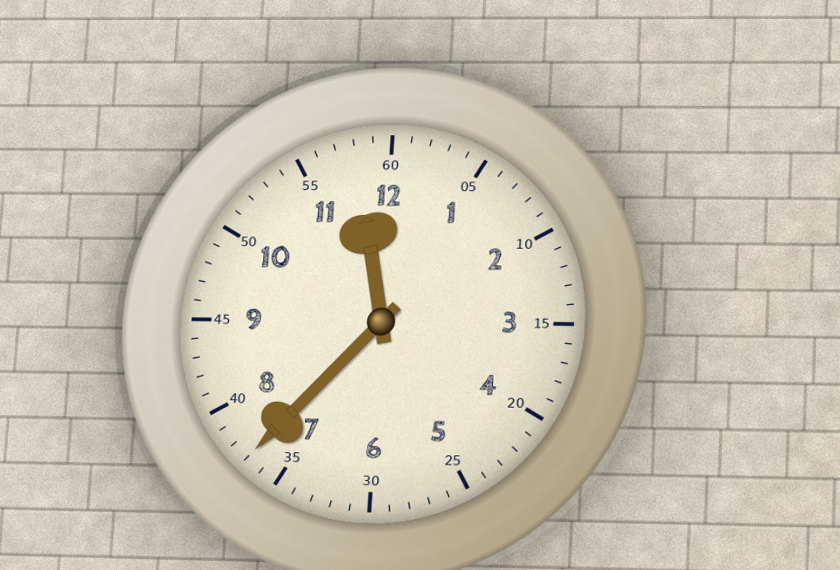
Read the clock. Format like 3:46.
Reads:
11:37
